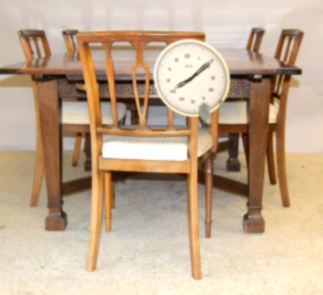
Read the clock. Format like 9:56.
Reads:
8:09
